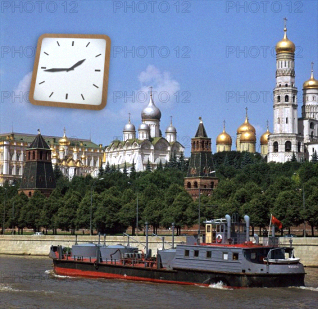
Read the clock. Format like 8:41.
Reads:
1:44
